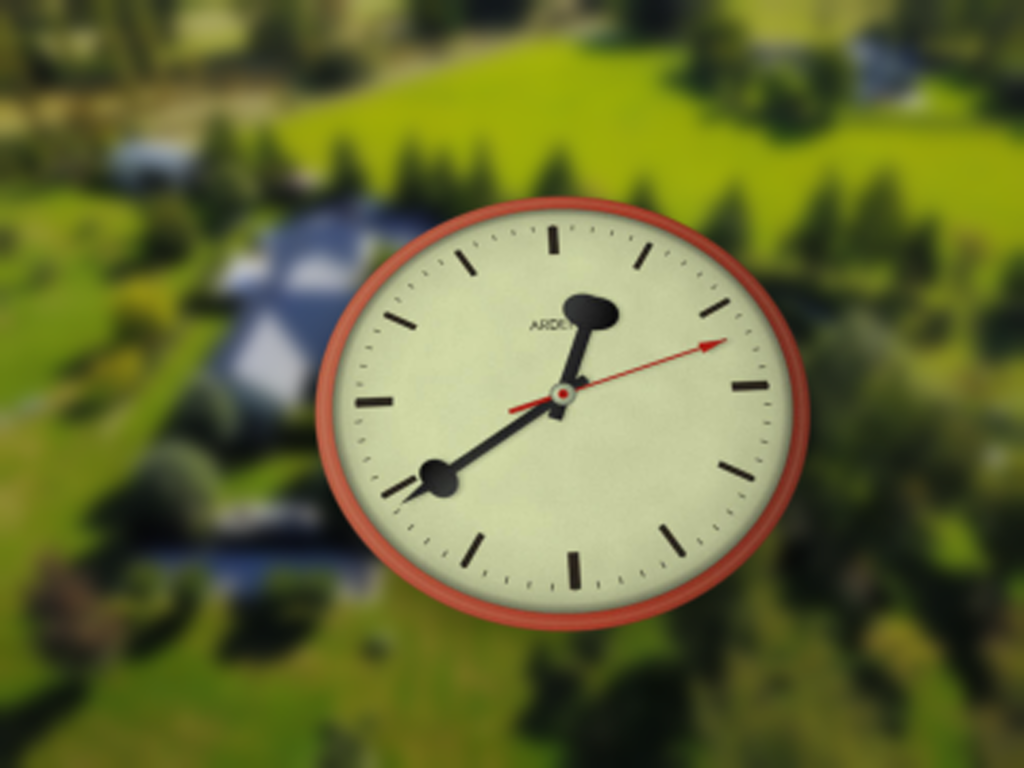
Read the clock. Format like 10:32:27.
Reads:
12:39:12
